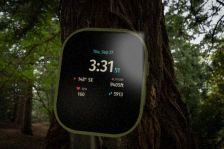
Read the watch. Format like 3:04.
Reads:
3:31
